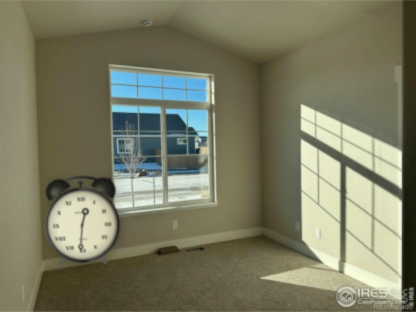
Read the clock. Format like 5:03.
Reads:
12:31
